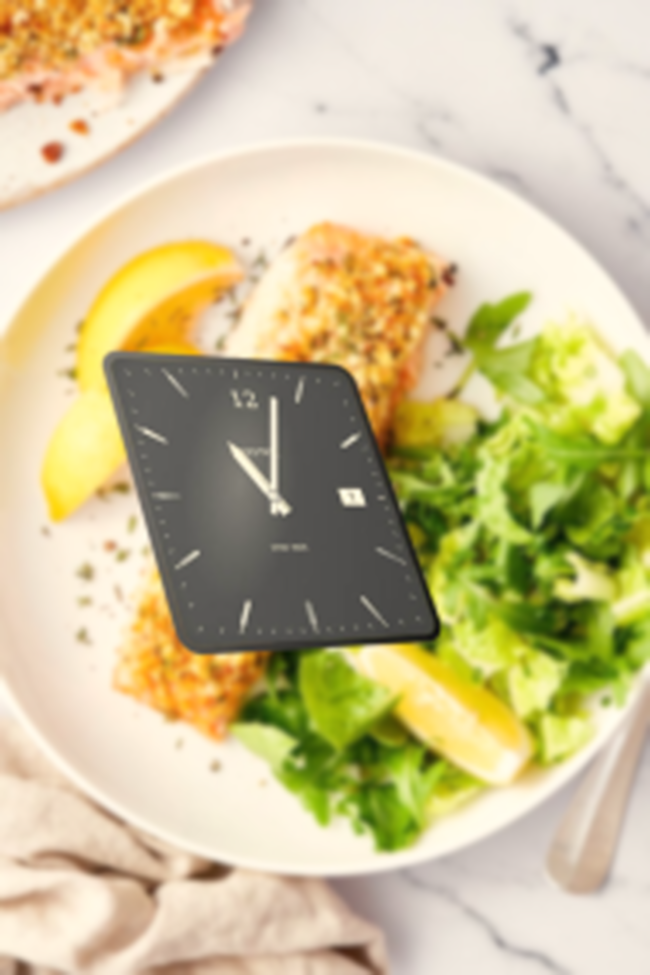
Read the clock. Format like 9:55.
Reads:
11:03
